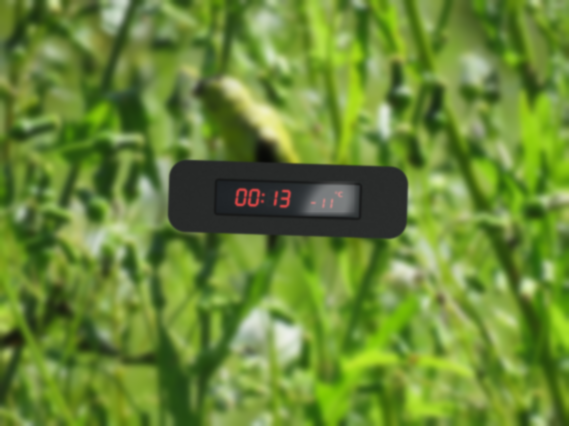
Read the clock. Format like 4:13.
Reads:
0:13
